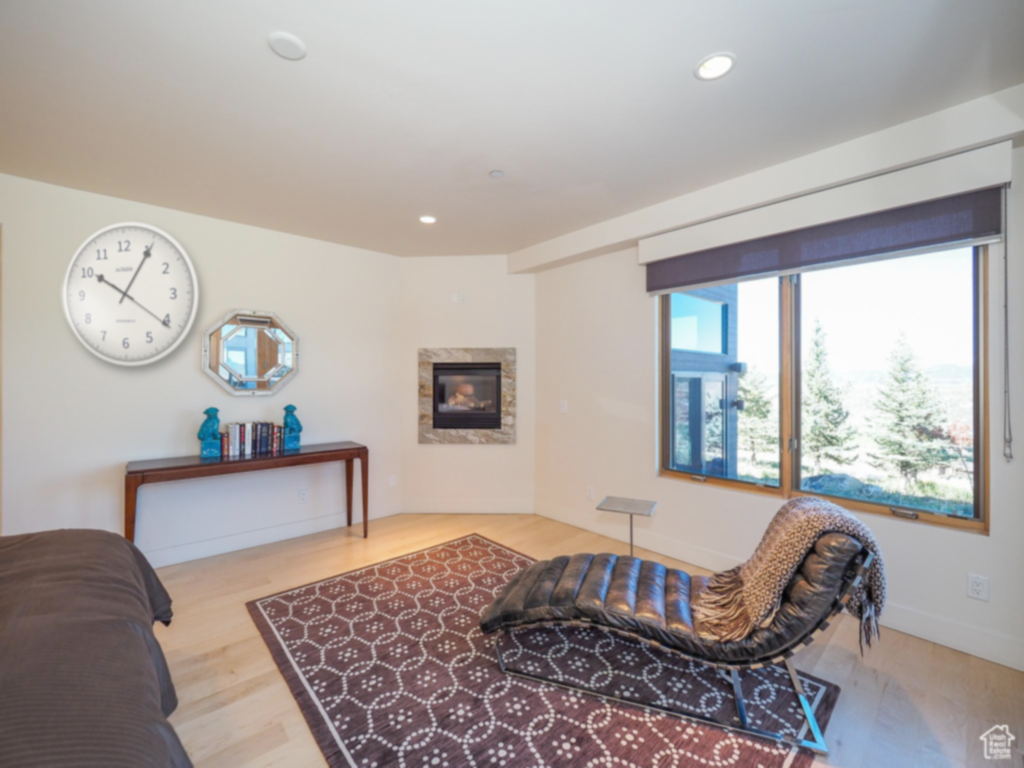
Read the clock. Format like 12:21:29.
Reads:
10:05:21
